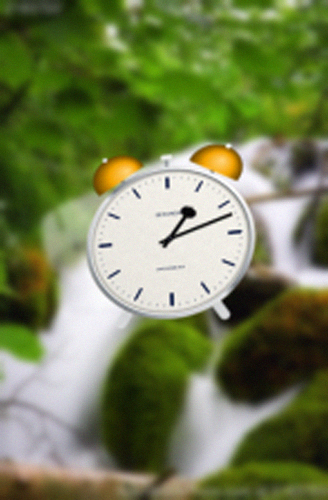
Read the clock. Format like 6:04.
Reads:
1:12
